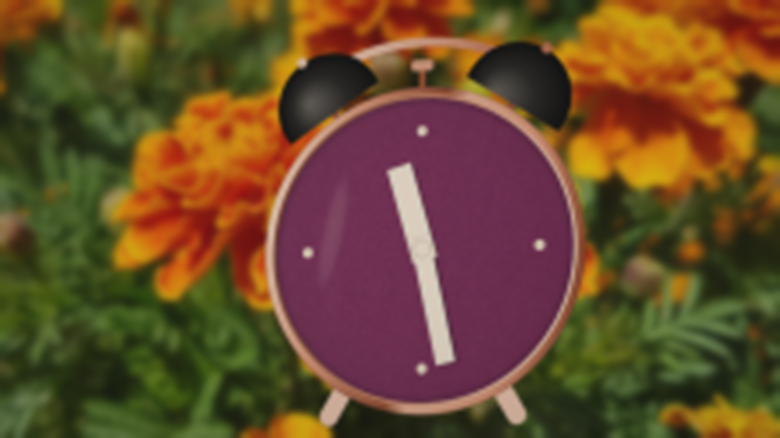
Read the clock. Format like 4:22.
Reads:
11:28
